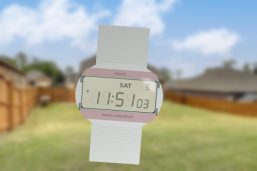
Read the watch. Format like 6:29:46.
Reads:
11:51:03
